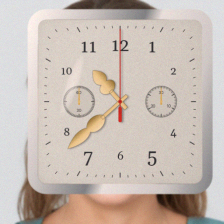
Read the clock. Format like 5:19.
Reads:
10:38
